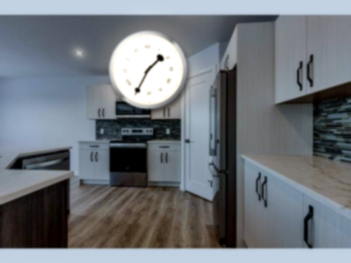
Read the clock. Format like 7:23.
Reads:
1:35
